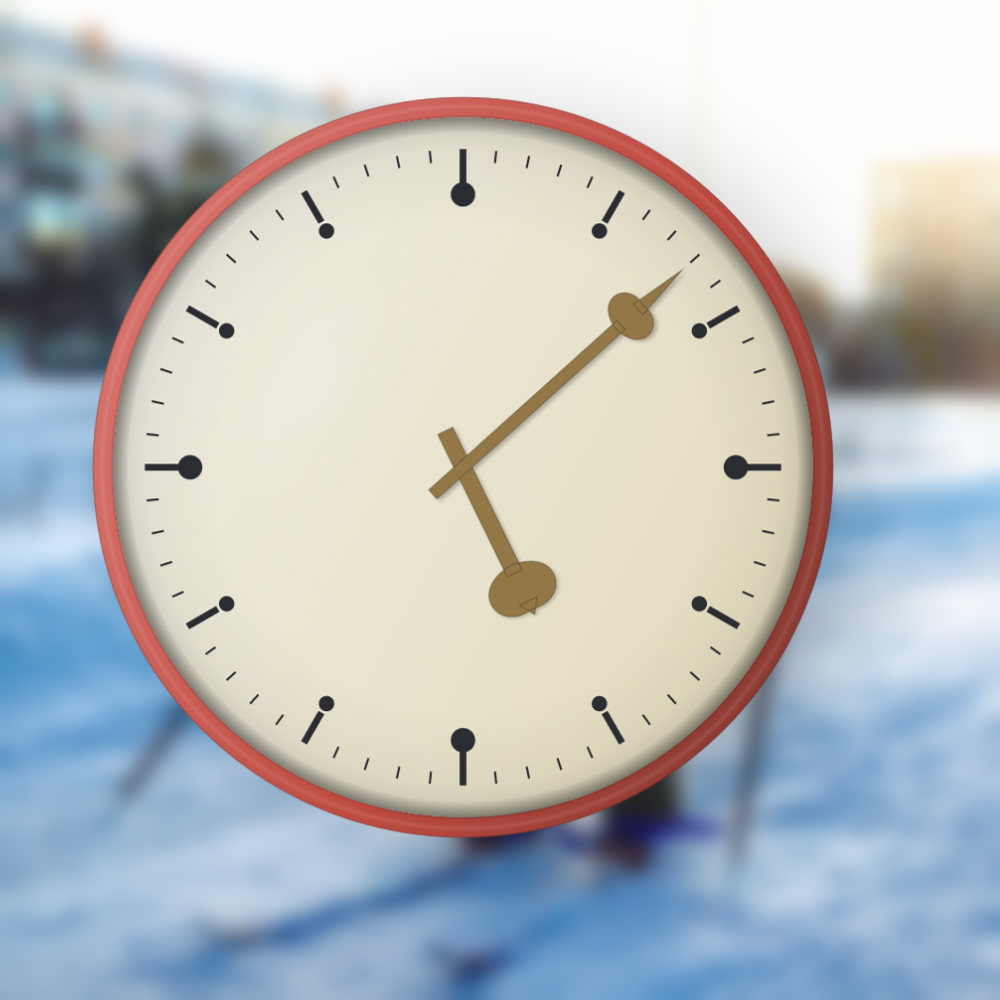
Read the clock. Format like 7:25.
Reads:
5:08
